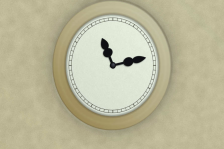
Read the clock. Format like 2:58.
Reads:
11:13
